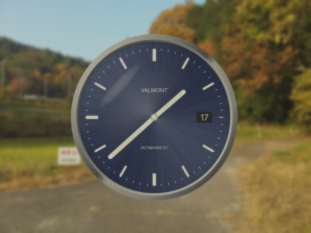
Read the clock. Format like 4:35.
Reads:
1:38
